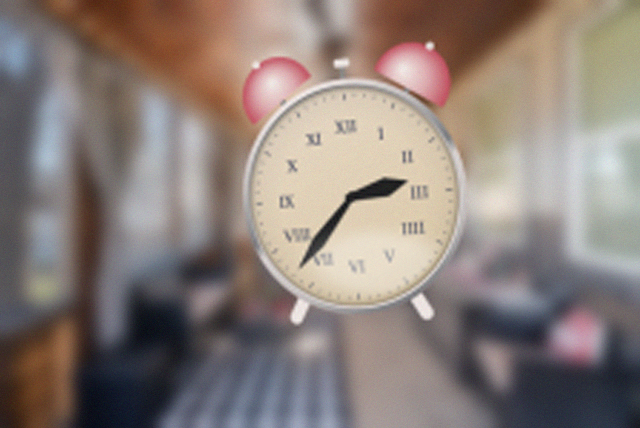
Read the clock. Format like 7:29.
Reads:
2:37
